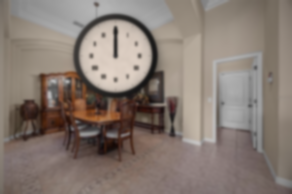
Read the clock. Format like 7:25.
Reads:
12:00
